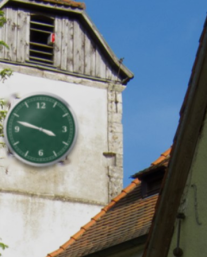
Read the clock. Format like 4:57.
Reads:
3:48
